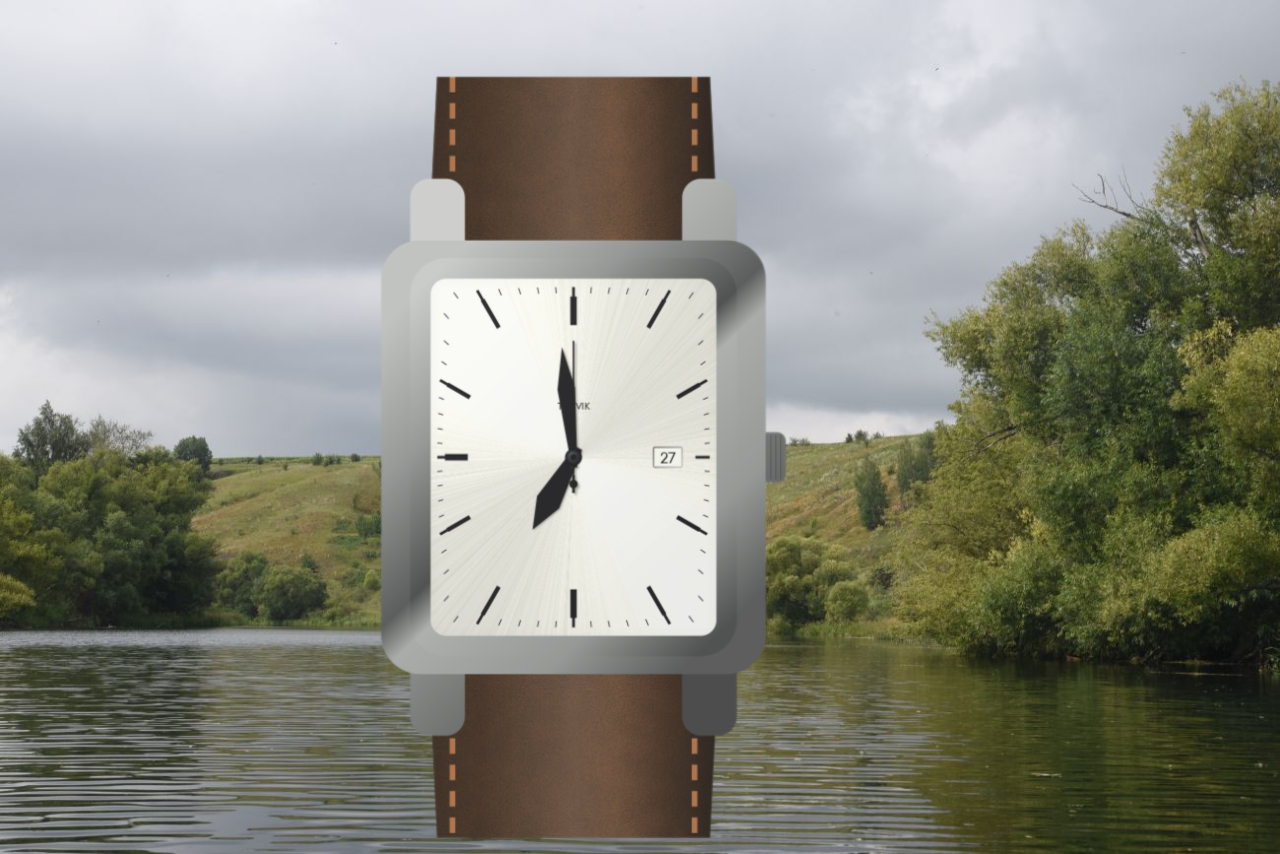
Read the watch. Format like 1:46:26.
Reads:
6:59:00
